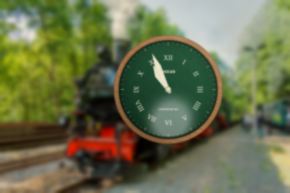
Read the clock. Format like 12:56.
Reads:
10:56
